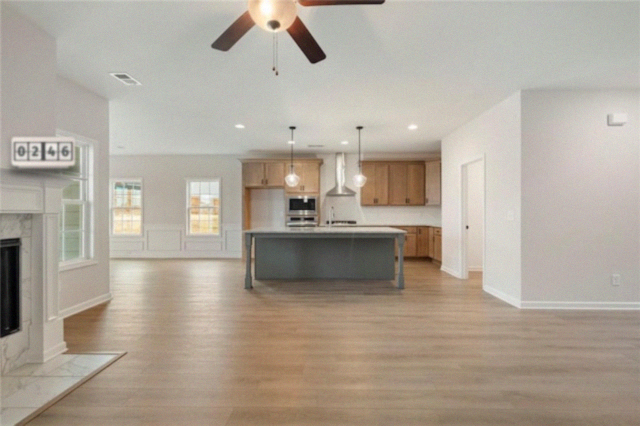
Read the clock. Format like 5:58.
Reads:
2:46
